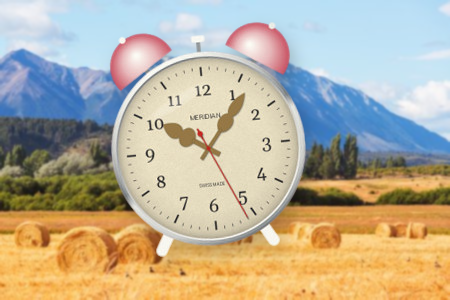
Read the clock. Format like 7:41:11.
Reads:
10:06:26
